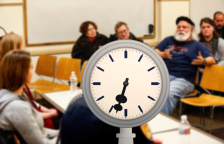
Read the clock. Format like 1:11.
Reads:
6:33
